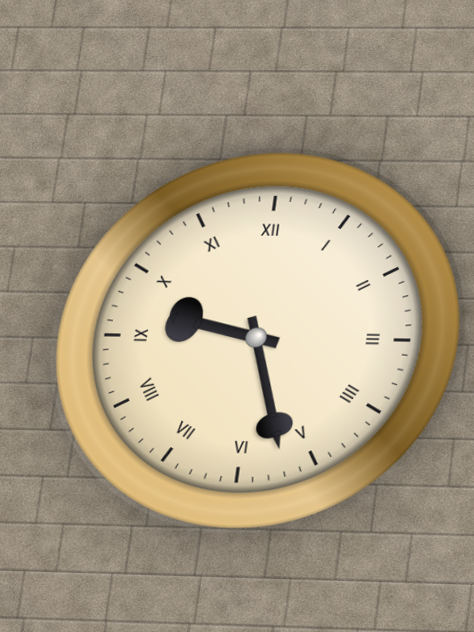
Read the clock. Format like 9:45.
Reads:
9:27
